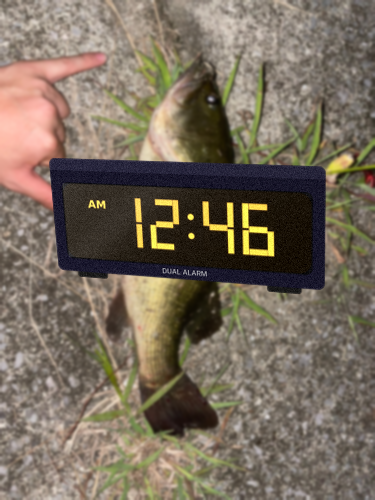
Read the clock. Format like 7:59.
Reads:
12:46
